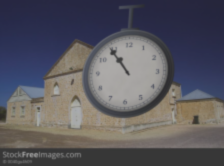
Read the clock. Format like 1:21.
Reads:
10:54
